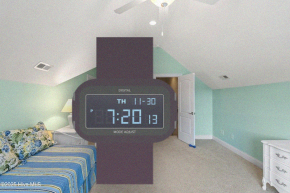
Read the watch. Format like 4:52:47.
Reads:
7:20:13
